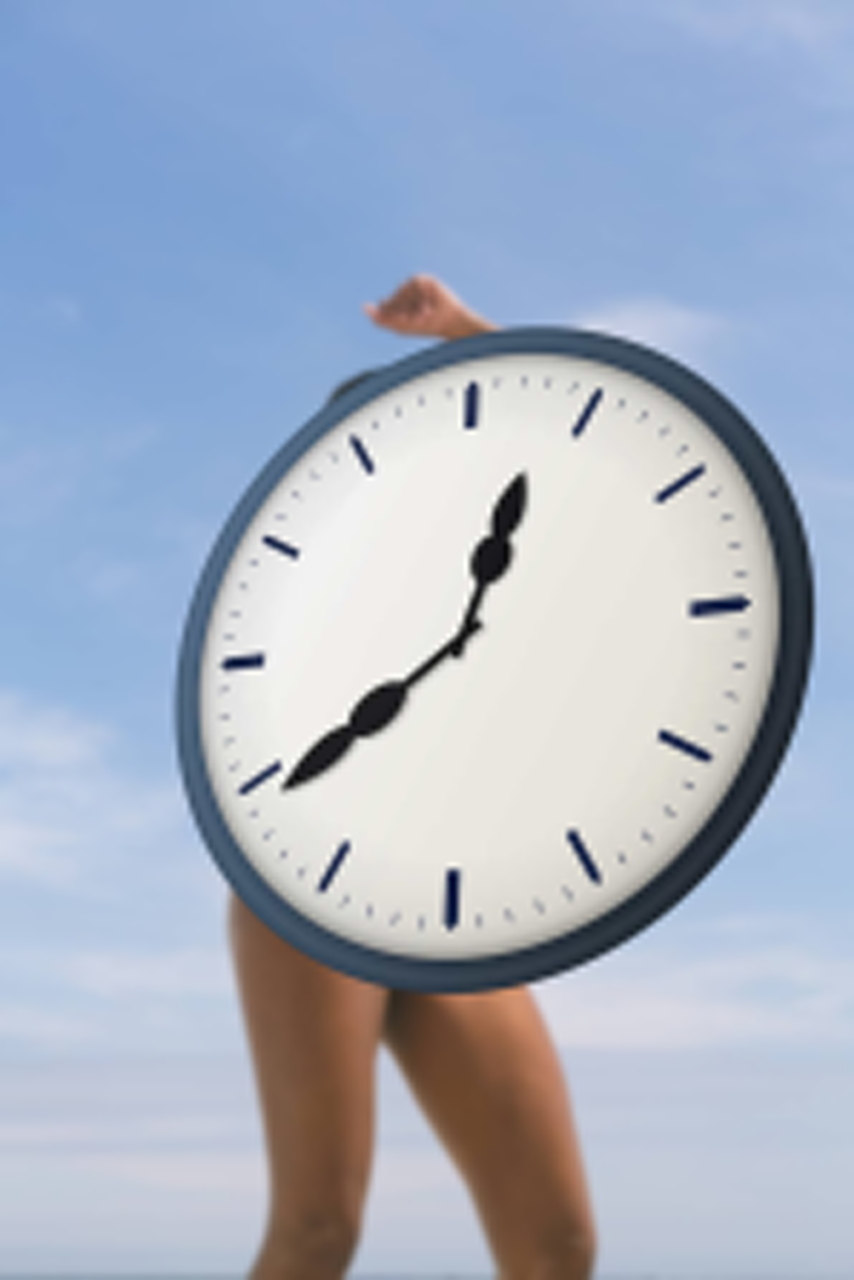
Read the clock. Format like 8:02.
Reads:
12:39
